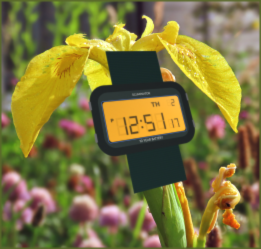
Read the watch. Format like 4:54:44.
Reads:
12:51:17
